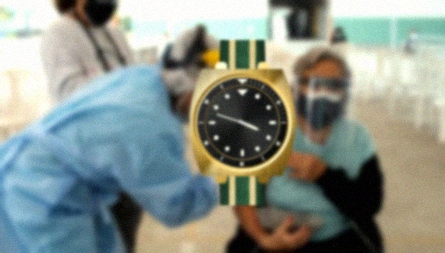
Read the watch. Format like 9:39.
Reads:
3:48
